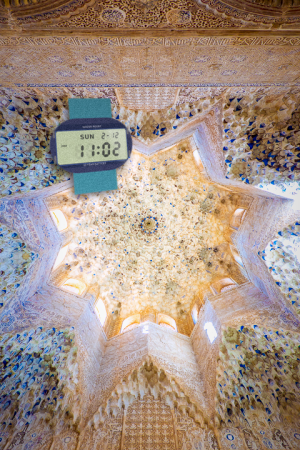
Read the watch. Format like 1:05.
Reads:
11:02
